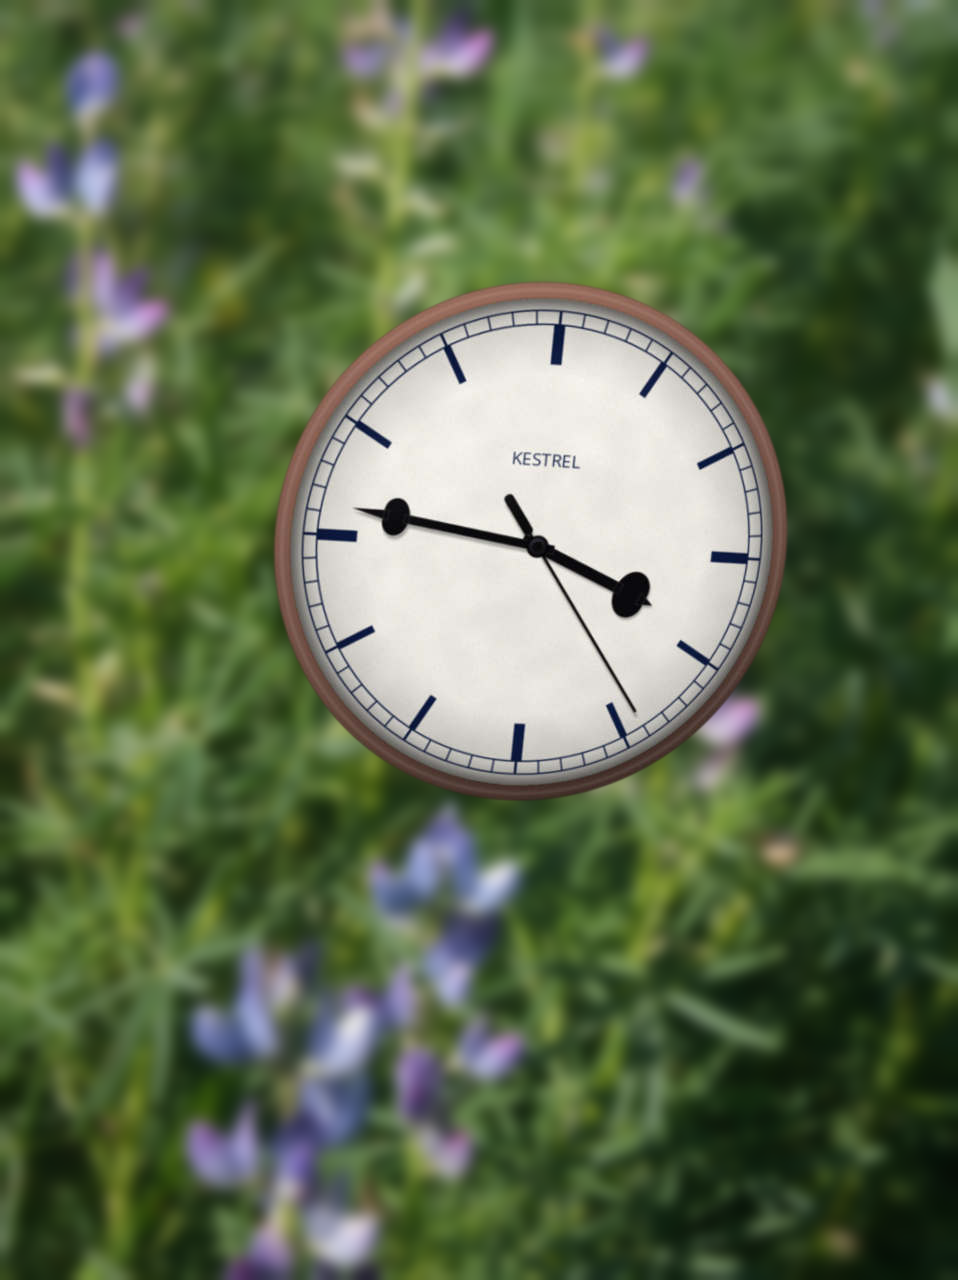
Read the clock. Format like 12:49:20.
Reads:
3:46:24
